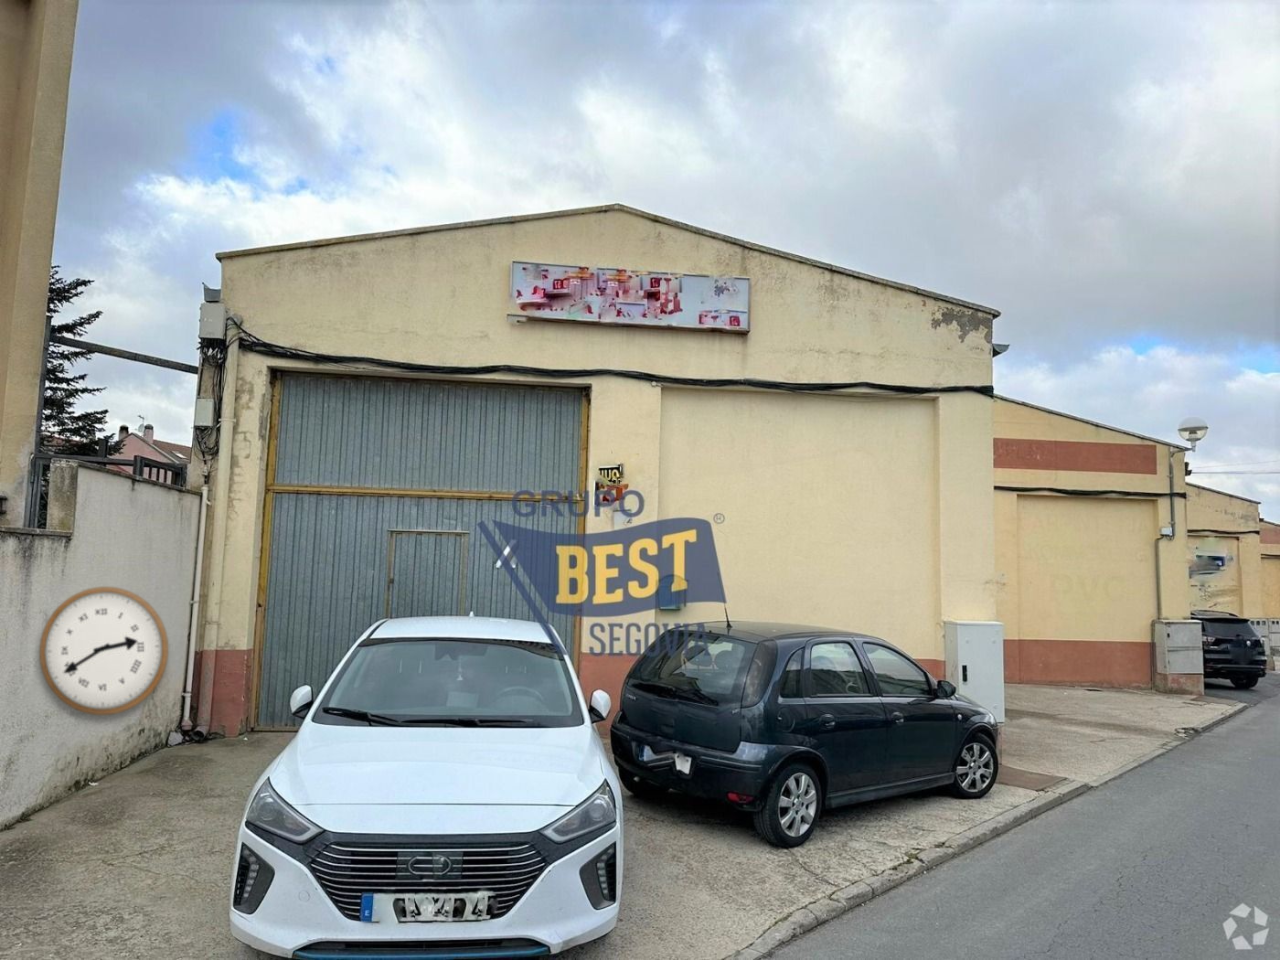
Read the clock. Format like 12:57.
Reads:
2:40
